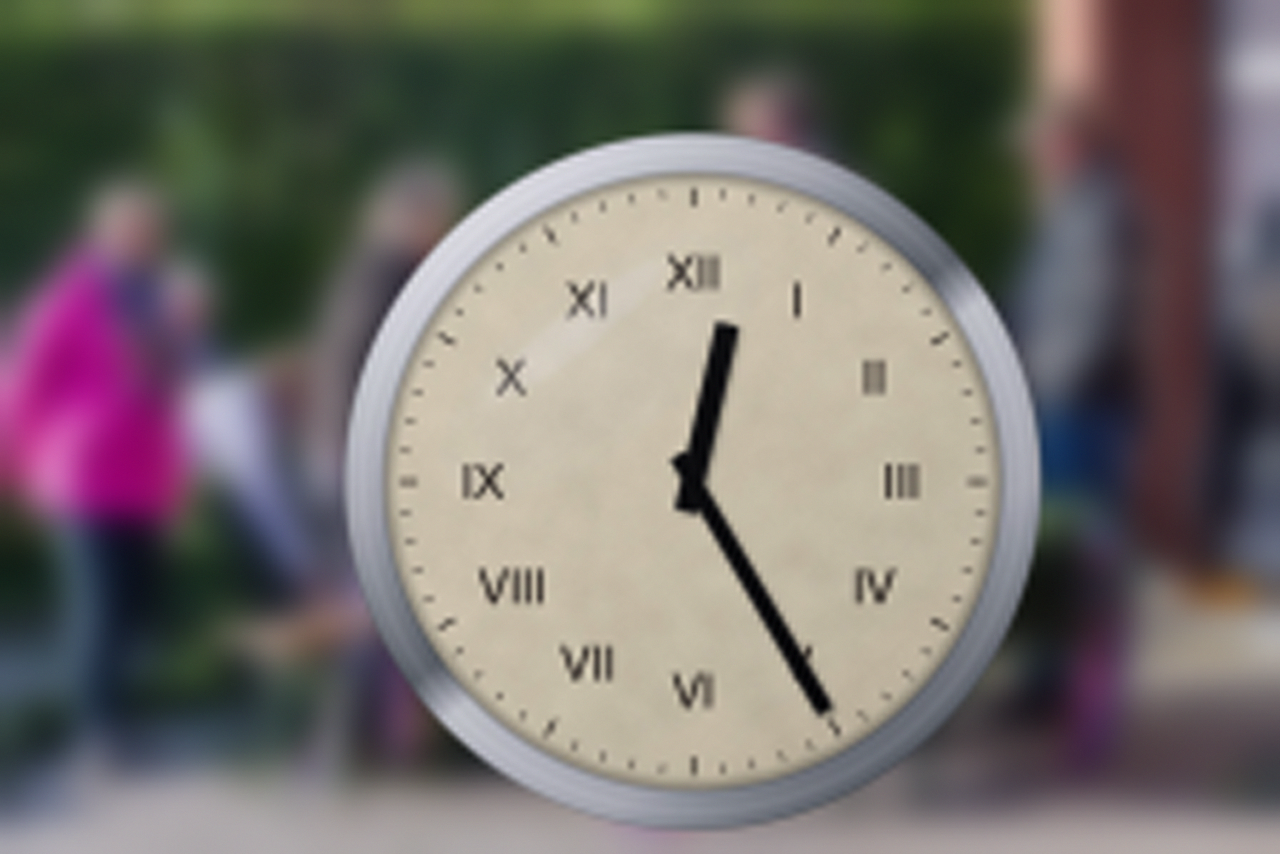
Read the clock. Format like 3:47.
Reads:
12:25
